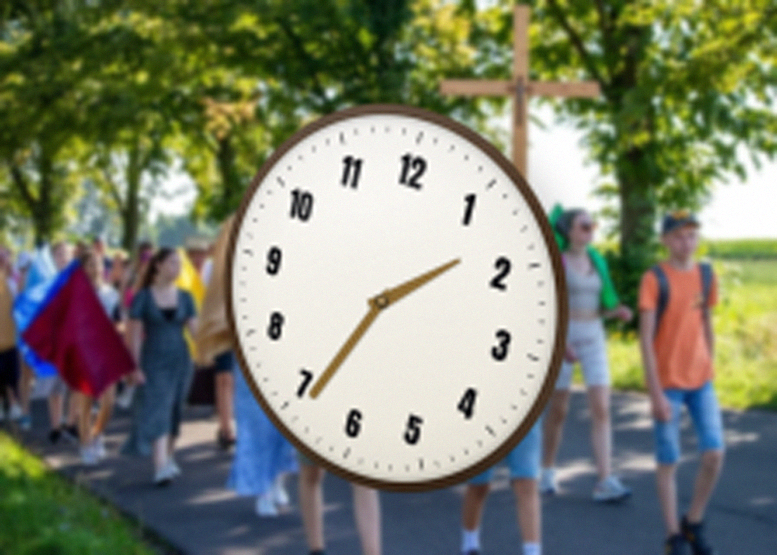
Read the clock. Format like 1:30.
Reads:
1:34
